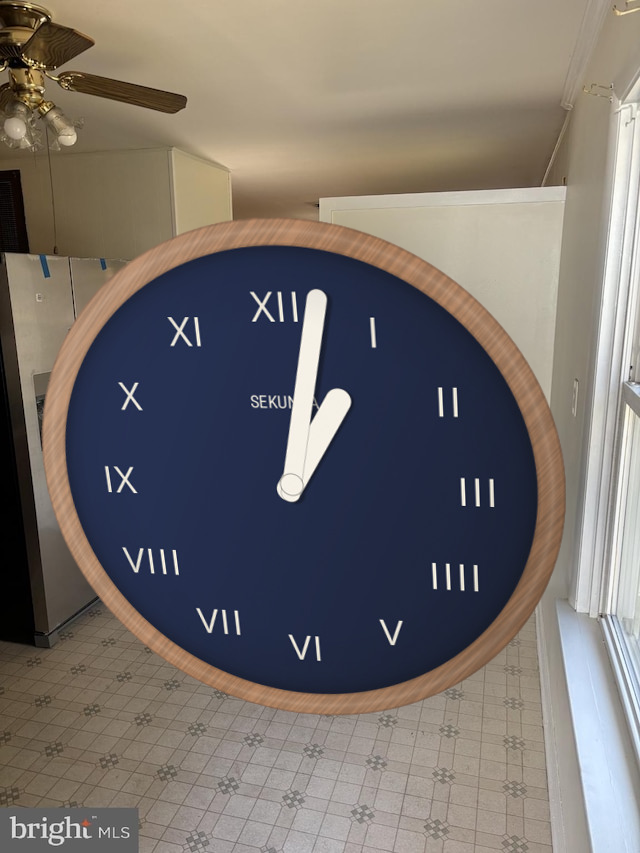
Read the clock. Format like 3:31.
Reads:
1:02
